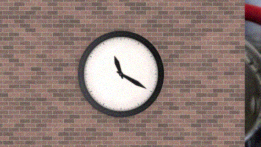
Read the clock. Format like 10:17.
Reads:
11:20
